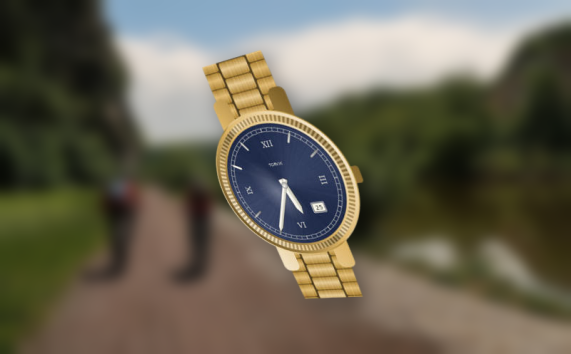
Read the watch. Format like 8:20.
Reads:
5:35
